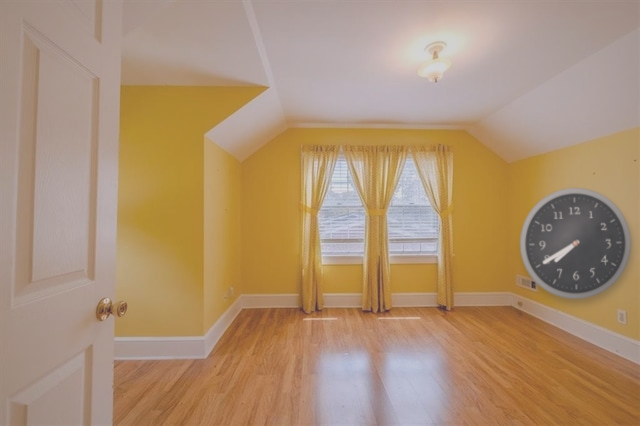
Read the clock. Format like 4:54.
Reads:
7:40
